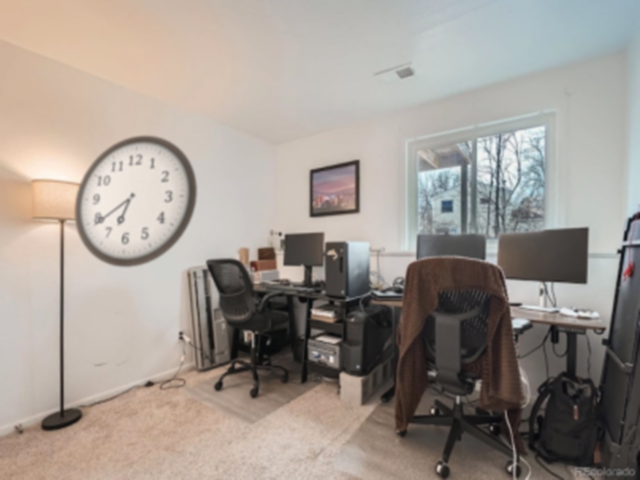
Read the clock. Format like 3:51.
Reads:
6:39
